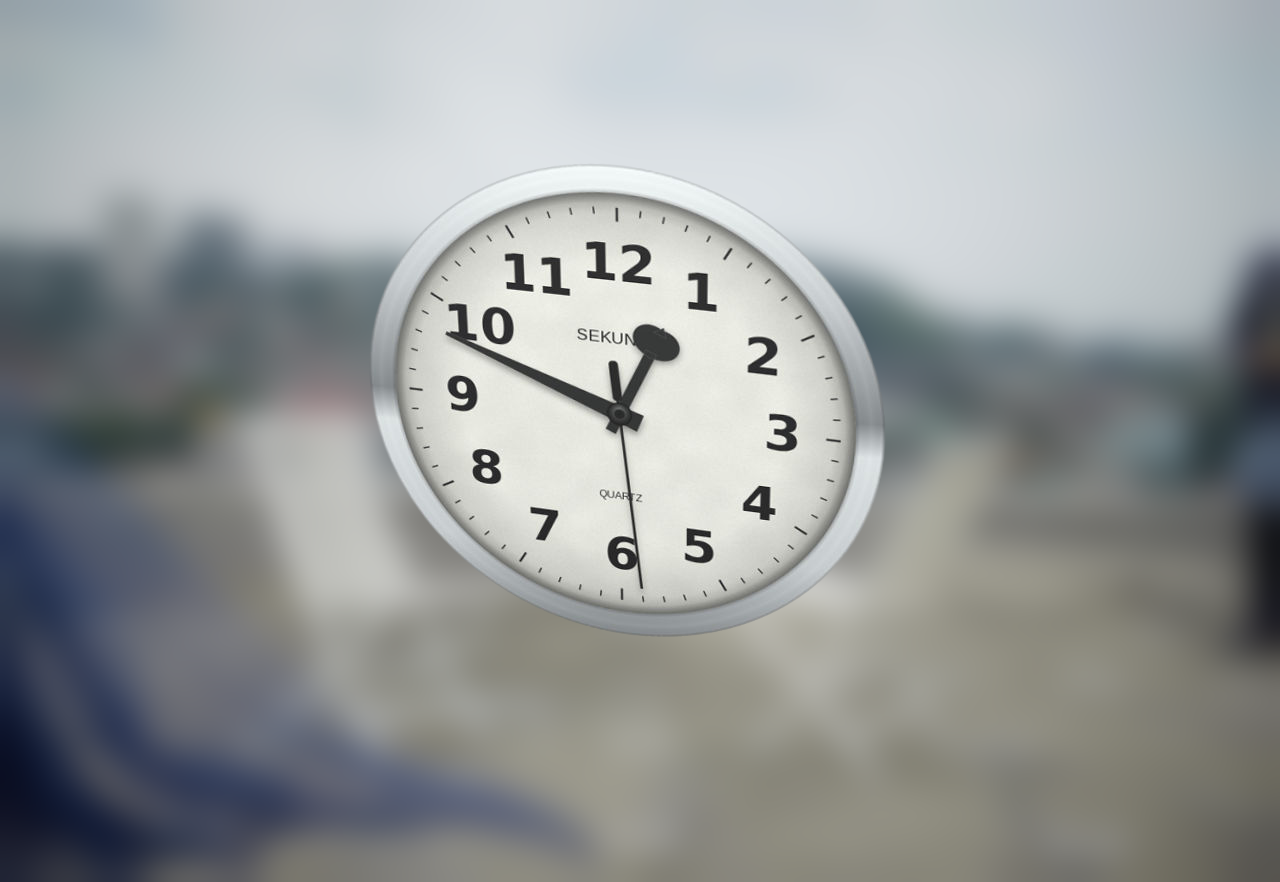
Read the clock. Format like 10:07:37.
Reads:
12:48:29
